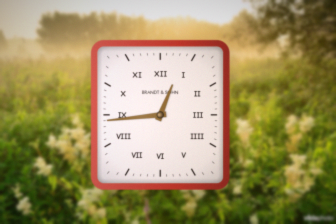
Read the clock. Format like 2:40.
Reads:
12:44
